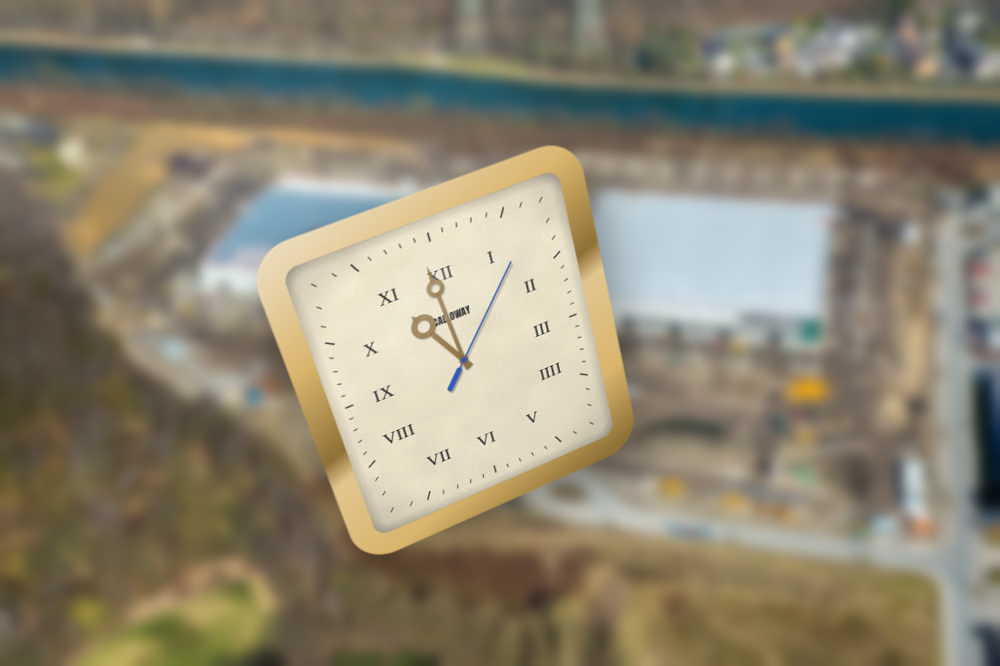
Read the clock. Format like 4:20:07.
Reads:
10:59:07
